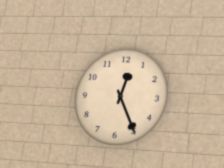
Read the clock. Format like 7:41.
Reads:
12:25
